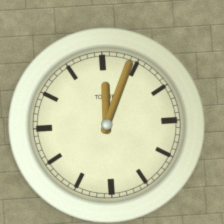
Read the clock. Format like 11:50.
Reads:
12:04
